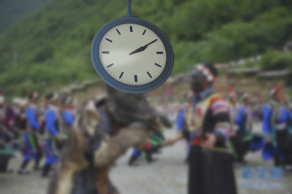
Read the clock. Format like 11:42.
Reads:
2:10
